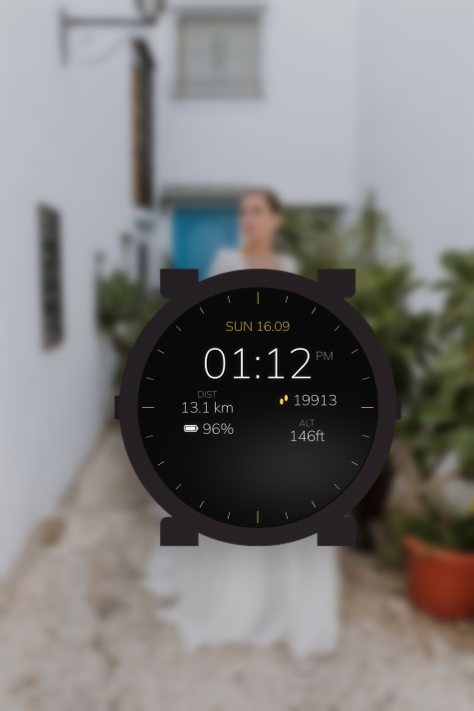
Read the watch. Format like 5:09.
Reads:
1:12
